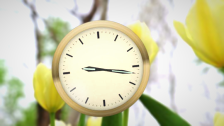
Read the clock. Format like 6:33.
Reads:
9:17
